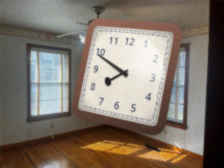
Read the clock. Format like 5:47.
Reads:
7:49
